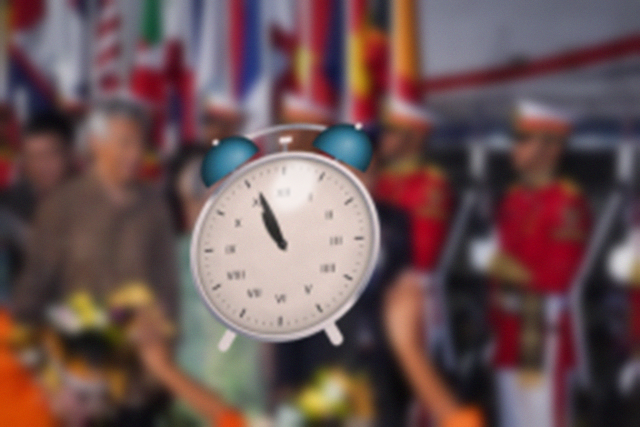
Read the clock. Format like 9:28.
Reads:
10:56
